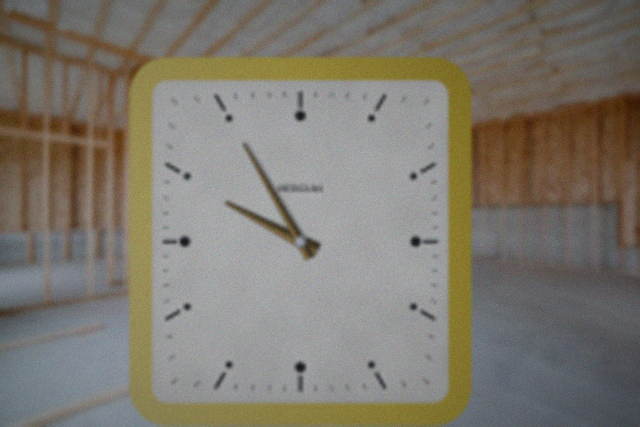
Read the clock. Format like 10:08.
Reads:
9:55
